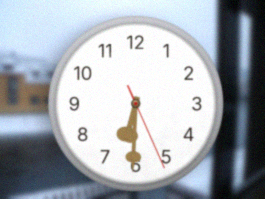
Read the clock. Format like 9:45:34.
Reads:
6:30:26
